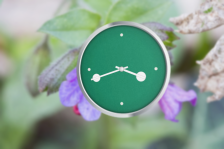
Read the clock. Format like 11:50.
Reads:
3:42
